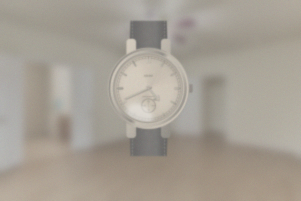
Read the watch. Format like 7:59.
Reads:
4:41
